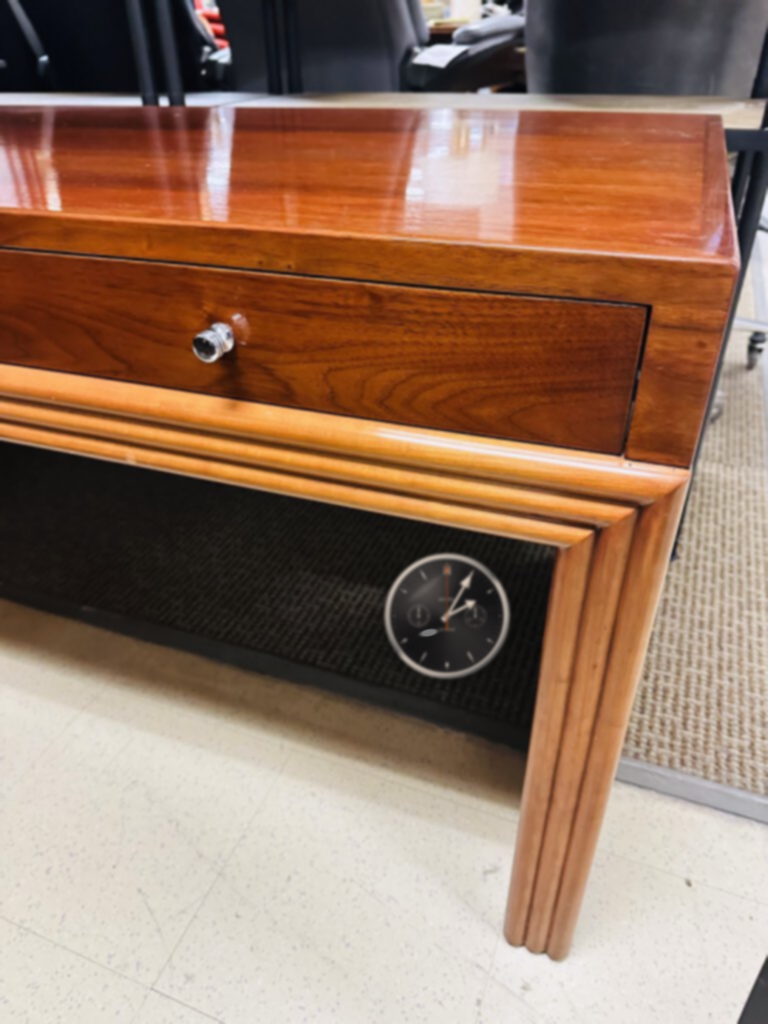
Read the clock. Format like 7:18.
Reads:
2:05
